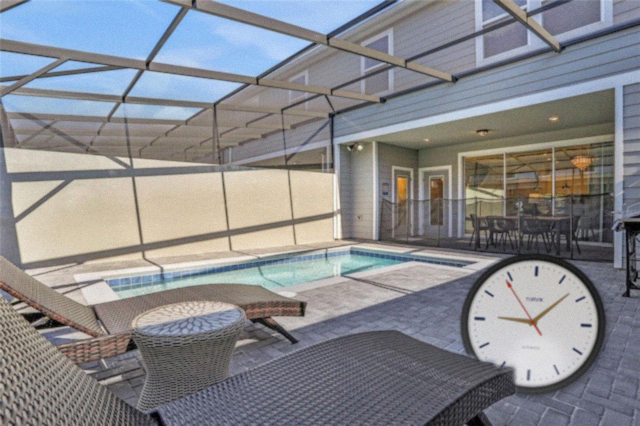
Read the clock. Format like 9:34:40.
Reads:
9:07:54
